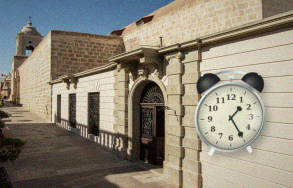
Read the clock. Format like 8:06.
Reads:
1:25
